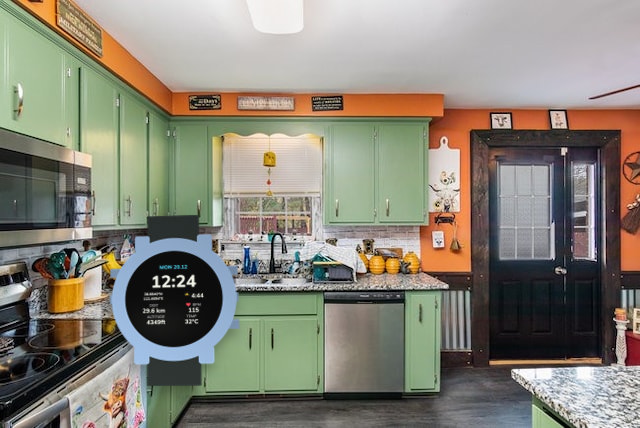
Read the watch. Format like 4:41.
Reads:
12:24
